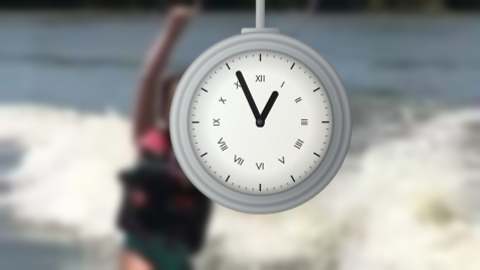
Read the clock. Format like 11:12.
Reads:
12:56
